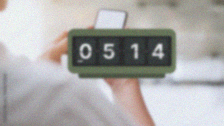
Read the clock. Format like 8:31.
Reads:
5:14
